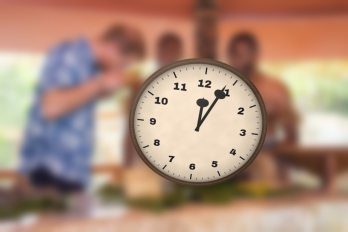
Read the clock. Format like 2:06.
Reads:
12:04
